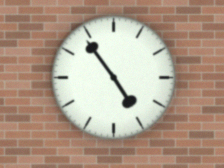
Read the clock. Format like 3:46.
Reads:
4:54
